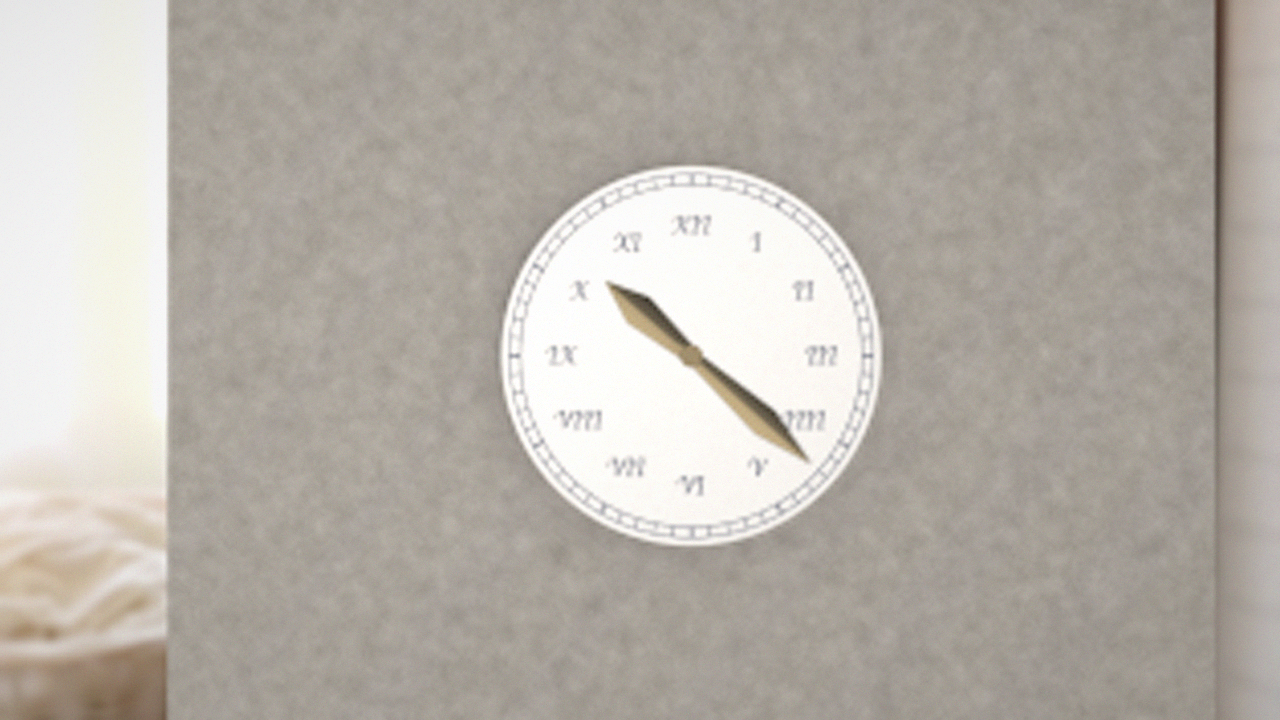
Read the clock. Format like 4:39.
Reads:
10:22
